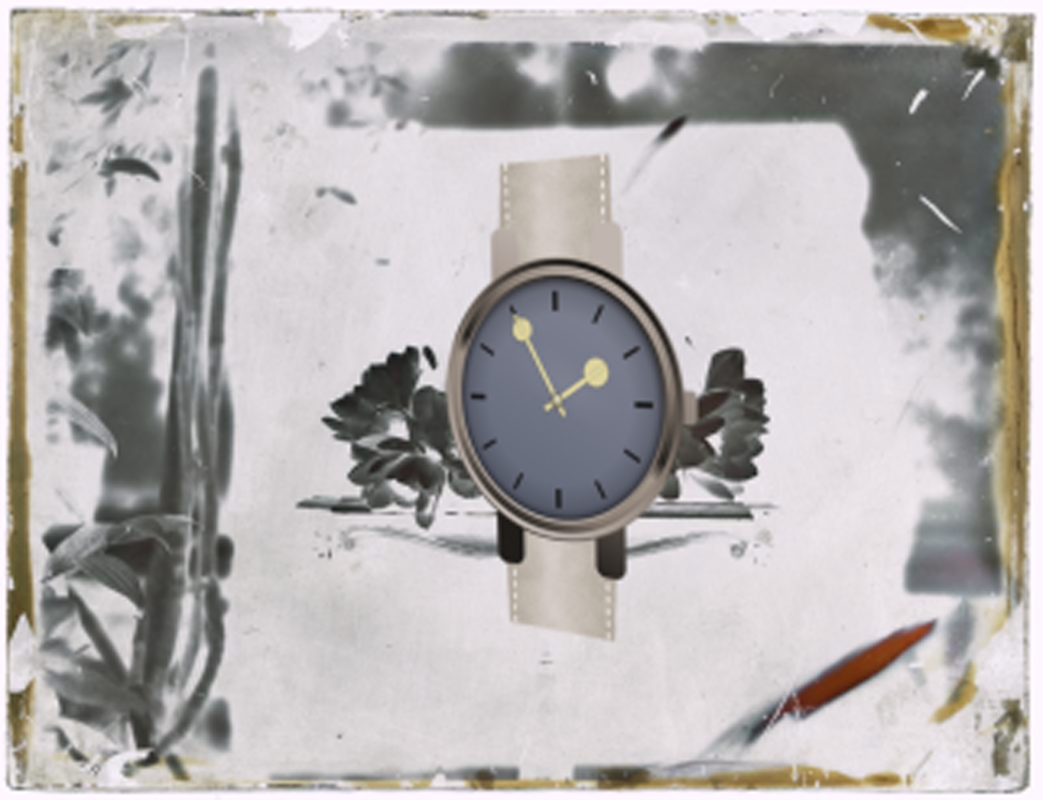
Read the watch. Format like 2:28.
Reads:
1:55
